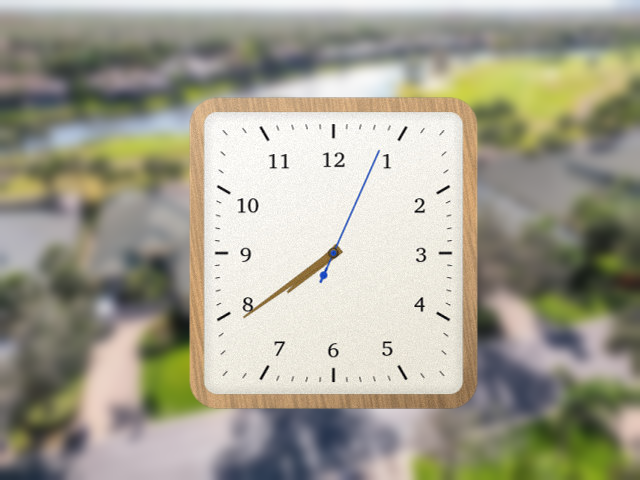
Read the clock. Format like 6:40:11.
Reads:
7:39:04
